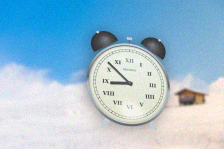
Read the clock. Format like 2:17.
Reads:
8:52
